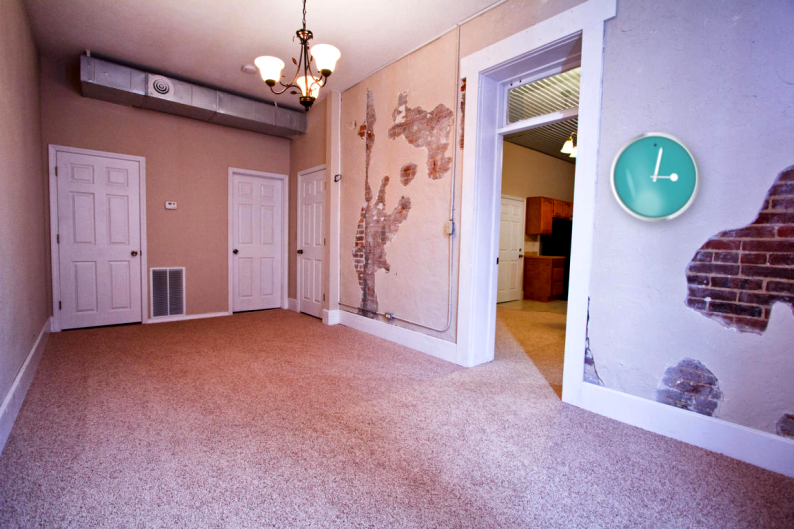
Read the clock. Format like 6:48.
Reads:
3:02
